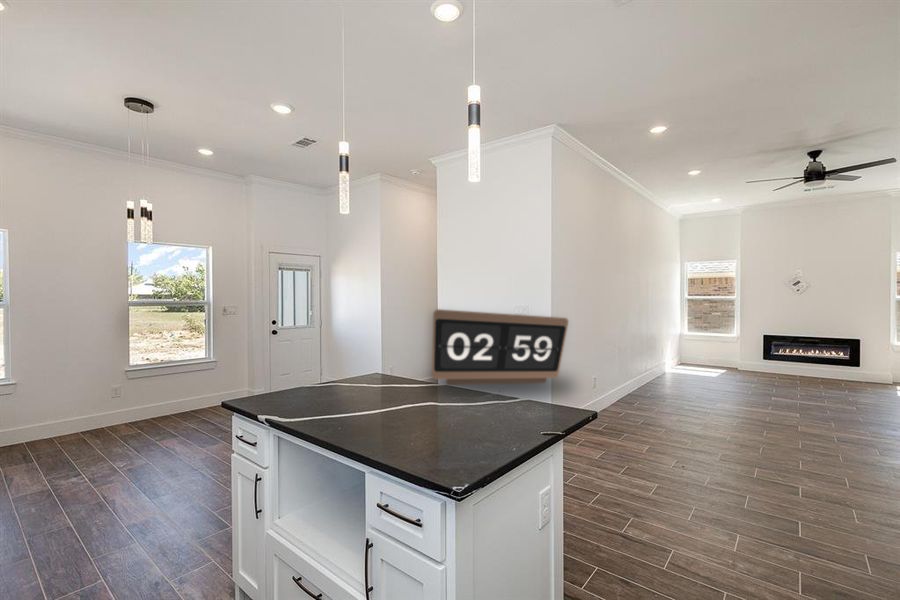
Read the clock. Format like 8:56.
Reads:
2:59
